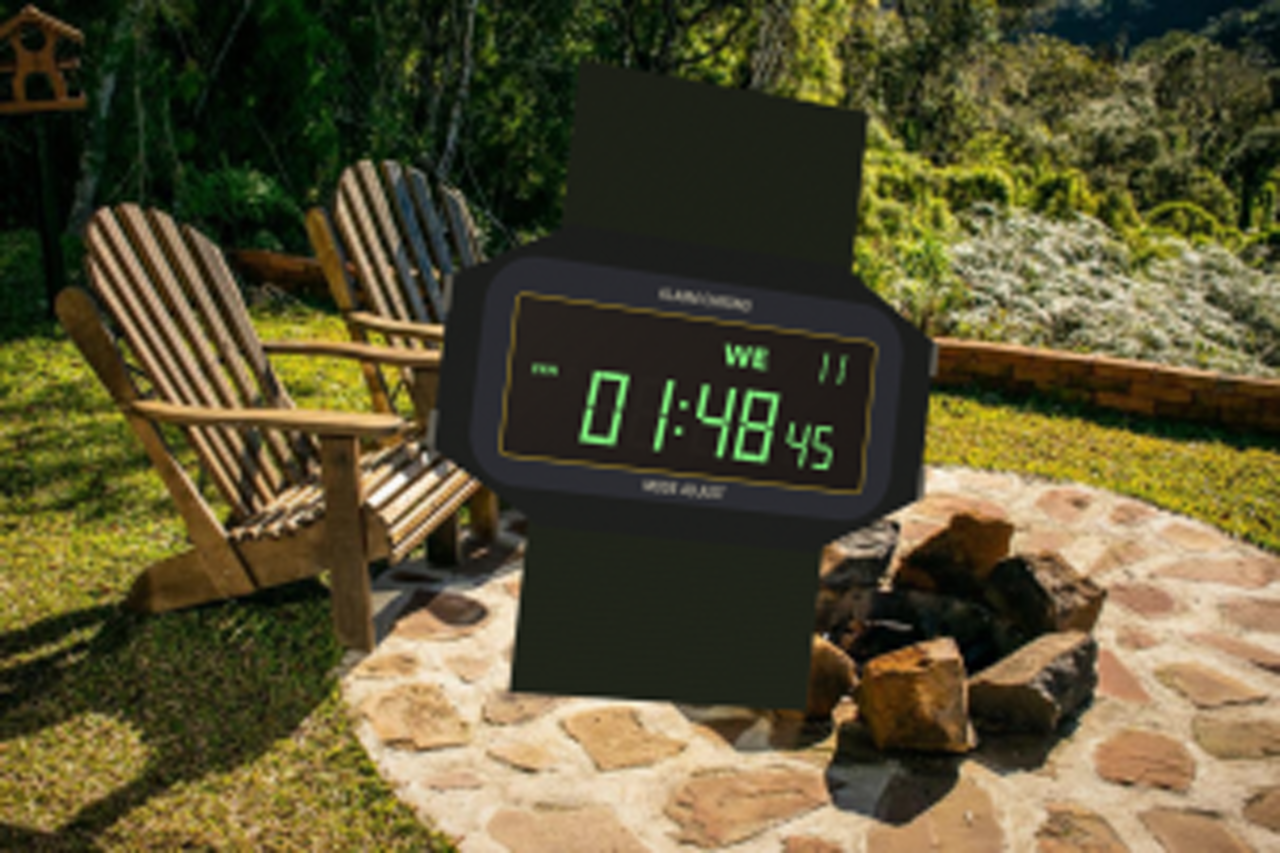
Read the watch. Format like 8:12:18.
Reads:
1:48:45
